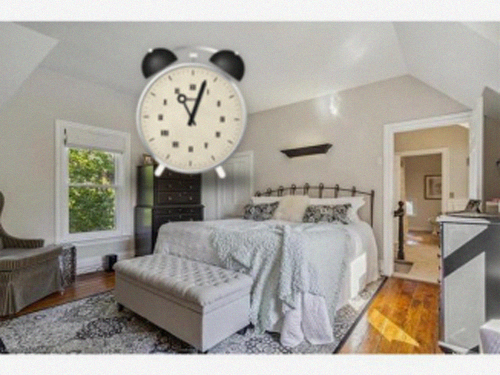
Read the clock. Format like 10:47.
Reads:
11:03
